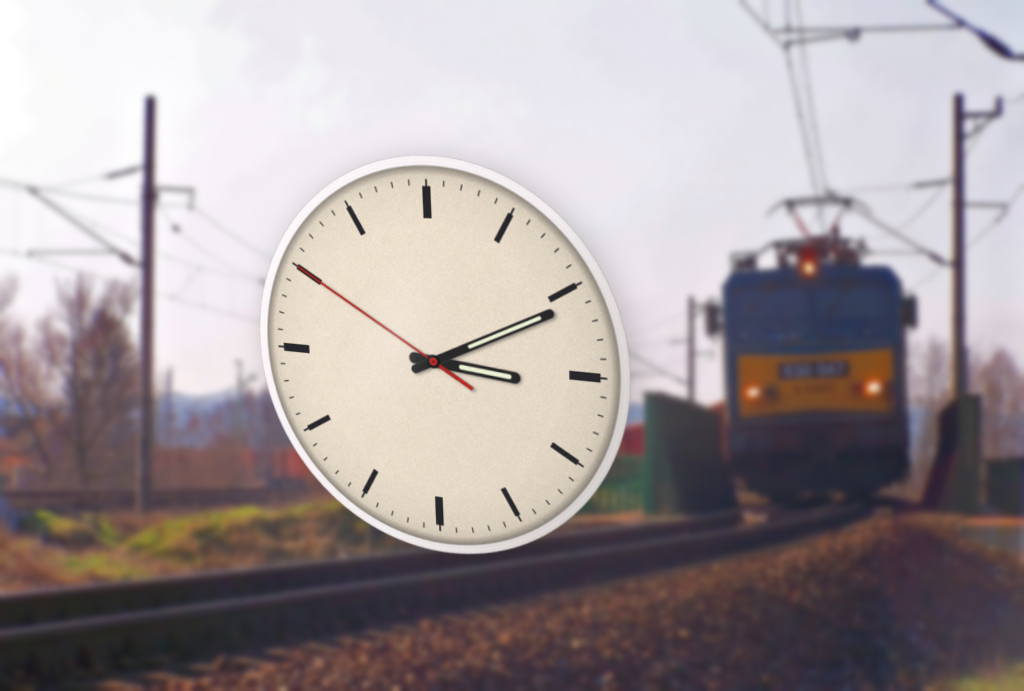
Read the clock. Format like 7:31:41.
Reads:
3:10:50
